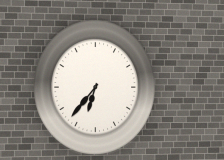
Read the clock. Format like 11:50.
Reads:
6:37
